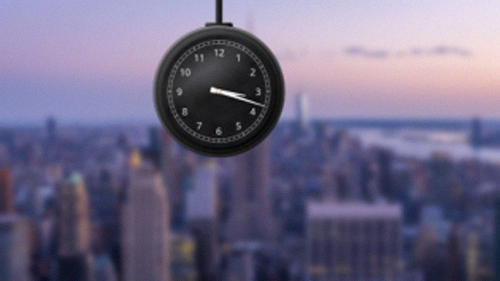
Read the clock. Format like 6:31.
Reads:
3:18
